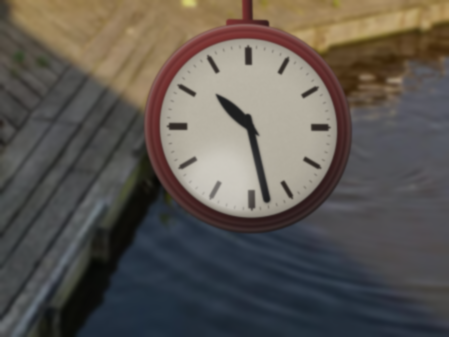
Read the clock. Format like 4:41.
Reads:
10:28
